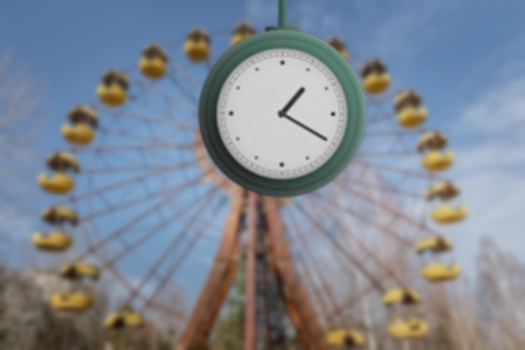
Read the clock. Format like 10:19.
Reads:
1:20
